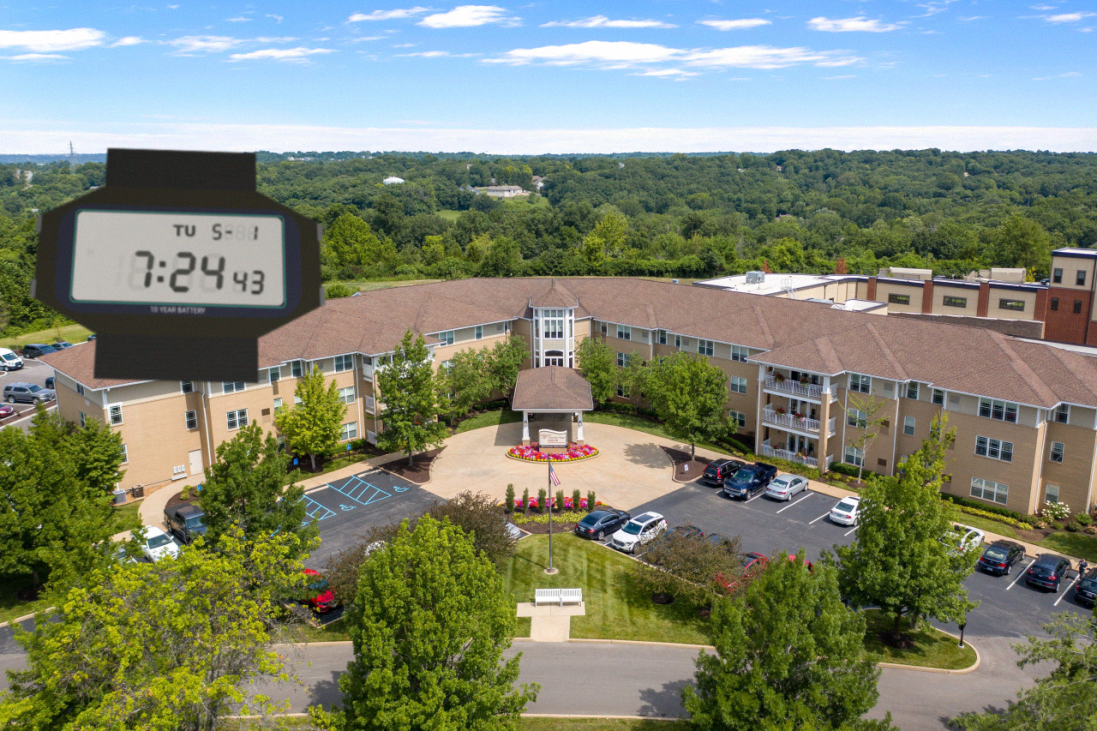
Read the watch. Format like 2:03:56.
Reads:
7:24:43
